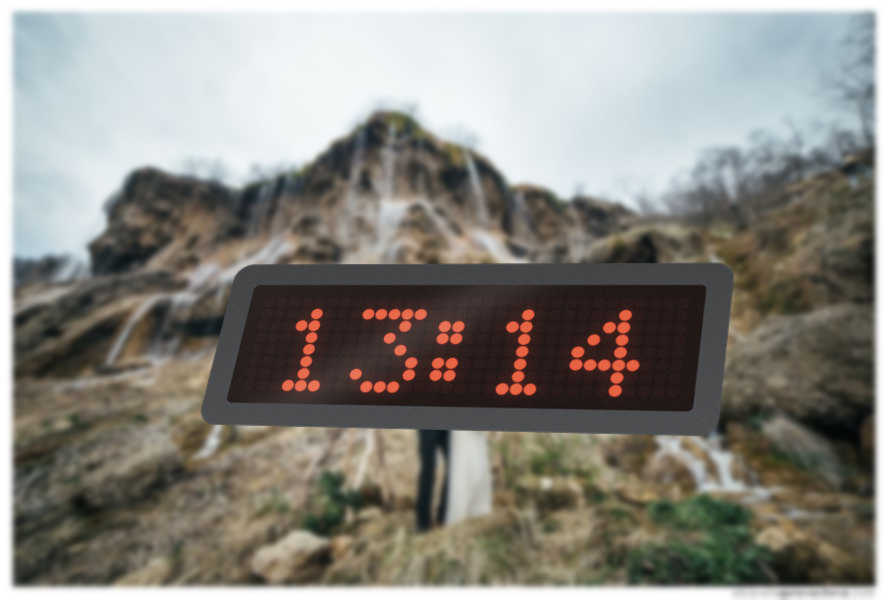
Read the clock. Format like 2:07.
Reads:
13:14
